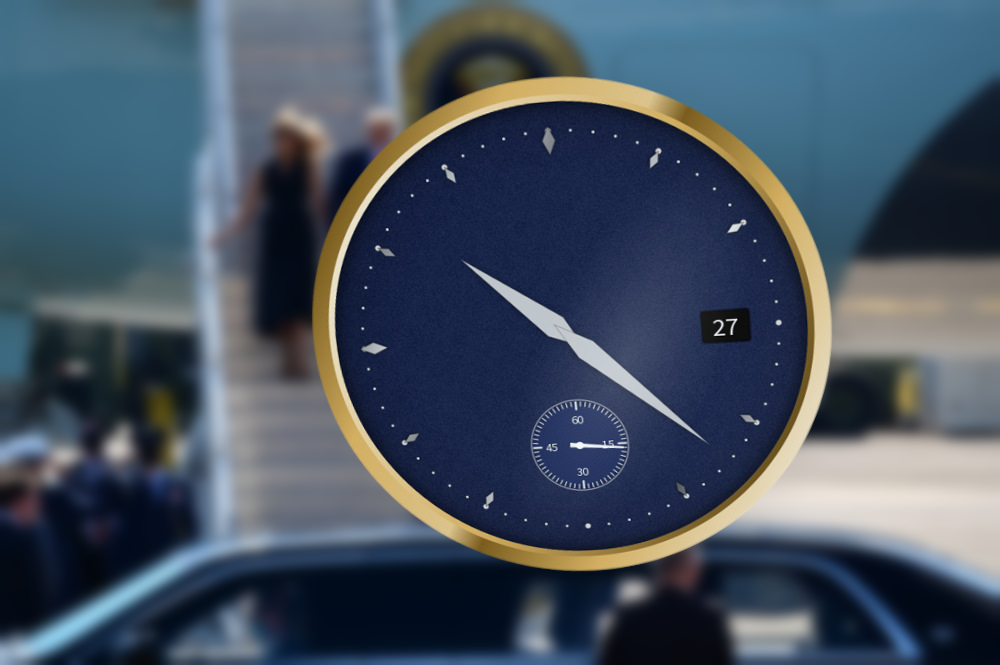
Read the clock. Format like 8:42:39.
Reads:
10:22:16
